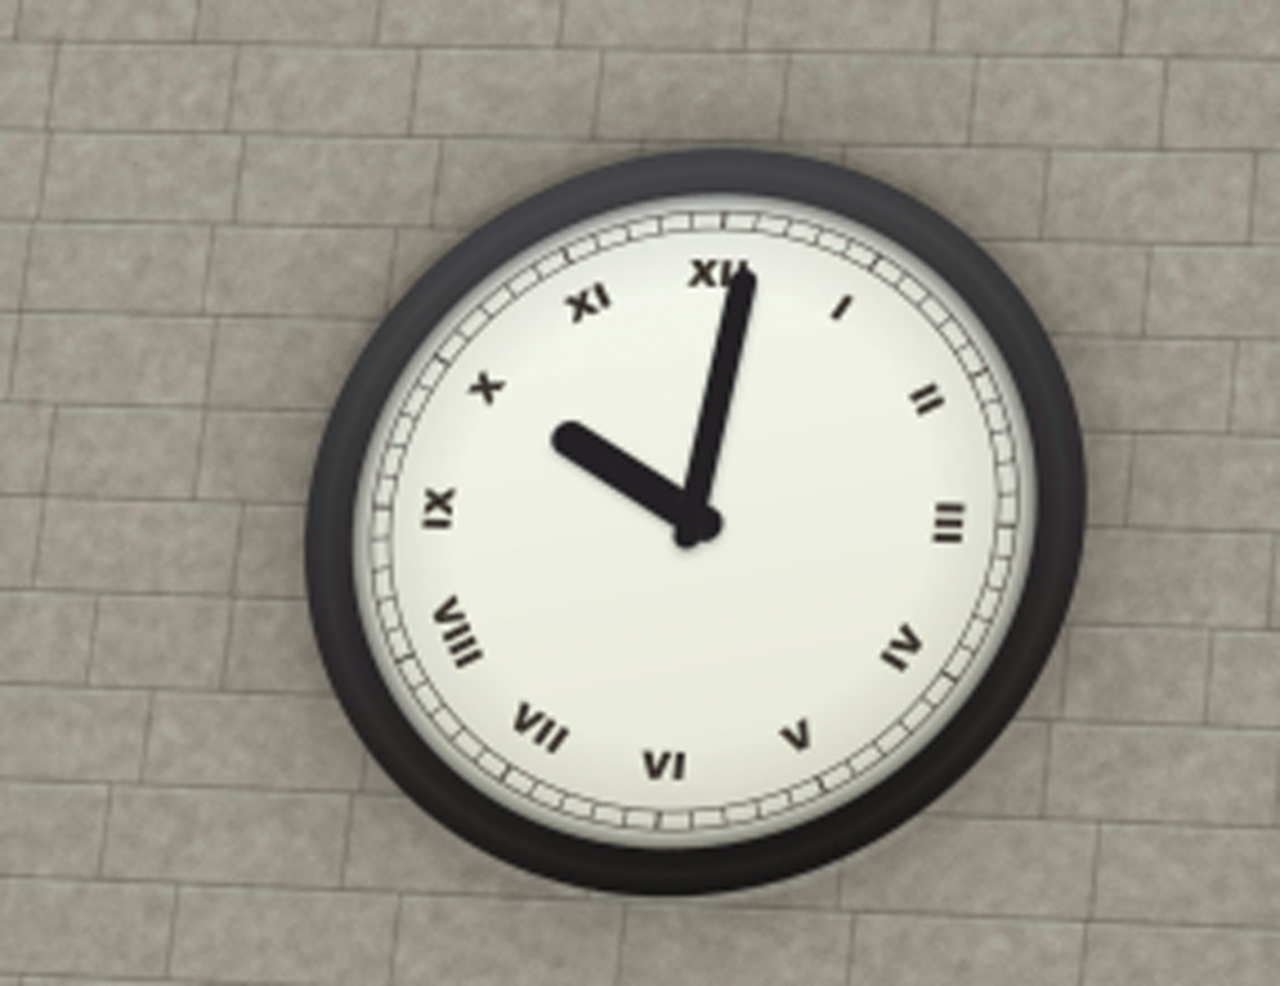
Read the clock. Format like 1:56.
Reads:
10:01
